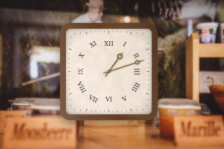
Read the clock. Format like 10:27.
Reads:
1:12
